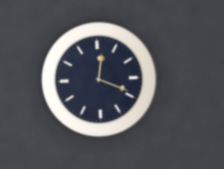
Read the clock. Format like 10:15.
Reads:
12:19
